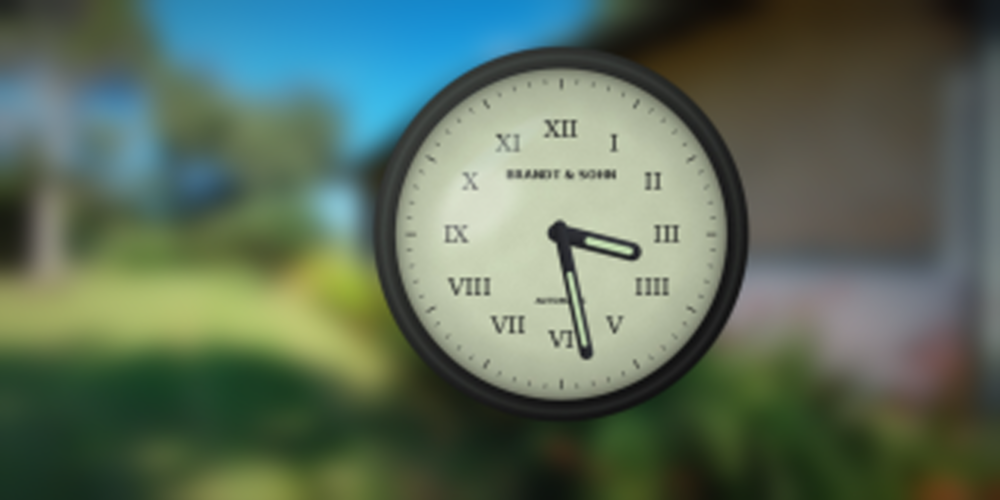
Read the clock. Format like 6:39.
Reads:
3:28
